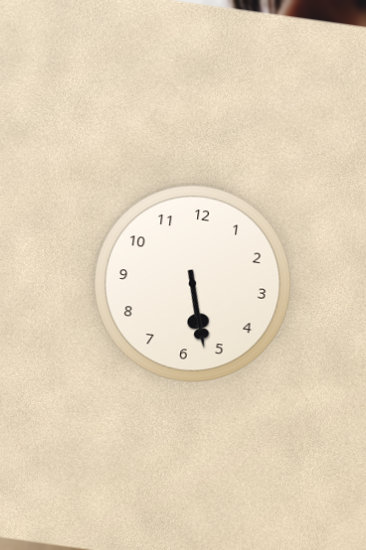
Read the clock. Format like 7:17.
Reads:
5:27
